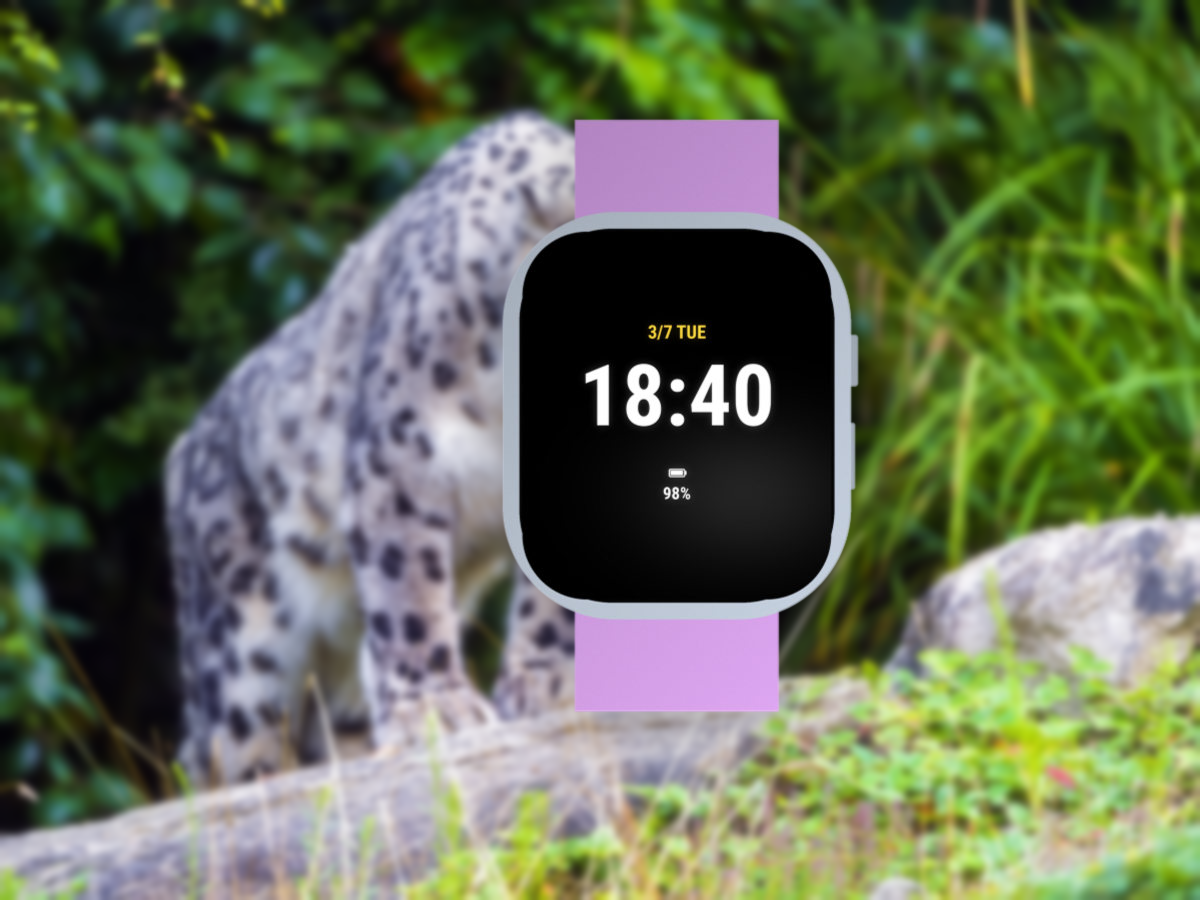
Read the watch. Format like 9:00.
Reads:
18:40
